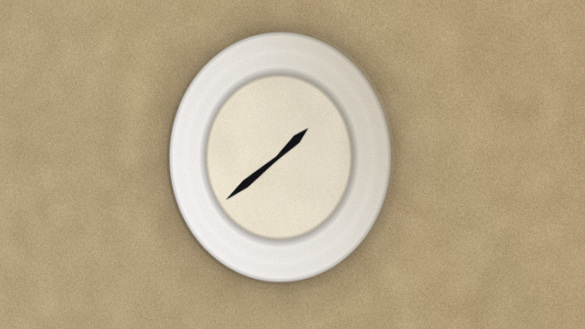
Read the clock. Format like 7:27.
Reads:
1:39
